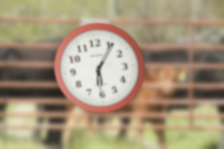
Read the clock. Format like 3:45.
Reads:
6:06
